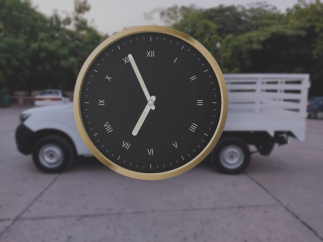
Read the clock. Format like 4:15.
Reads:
6:56
